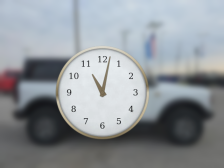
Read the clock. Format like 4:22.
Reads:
11:02
